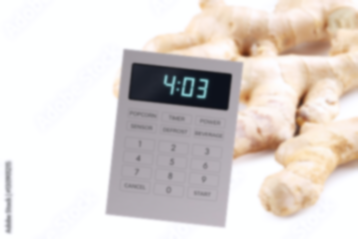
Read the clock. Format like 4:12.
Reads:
4:03
